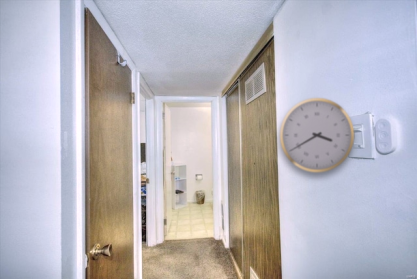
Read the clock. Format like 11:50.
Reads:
3:40
